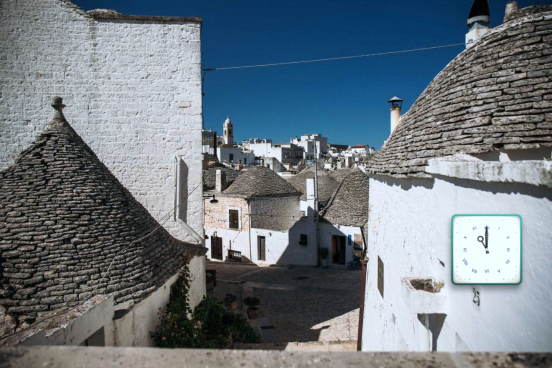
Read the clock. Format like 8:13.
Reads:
11:00
